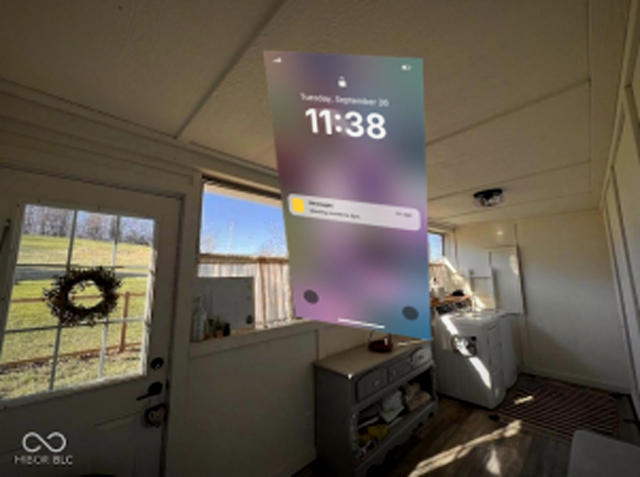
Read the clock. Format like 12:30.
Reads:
11:38
